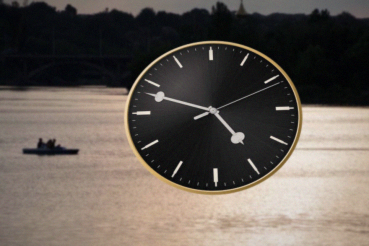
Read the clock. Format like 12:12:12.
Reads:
4:48:11
